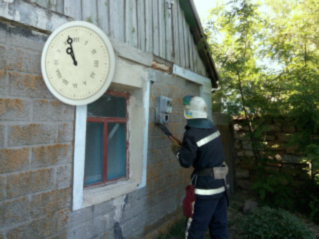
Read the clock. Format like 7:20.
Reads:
10:57
